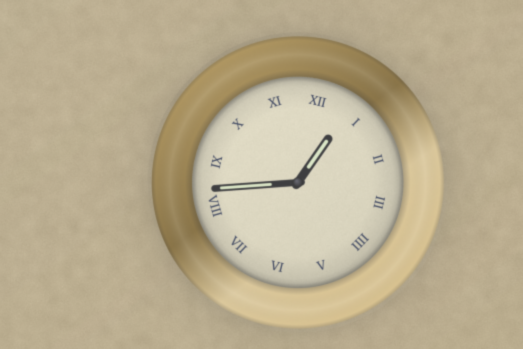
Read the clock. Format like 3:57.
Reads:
12:42
